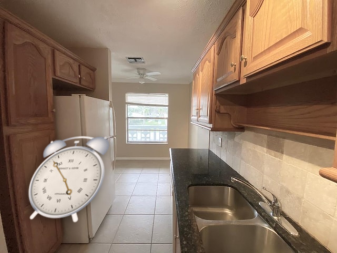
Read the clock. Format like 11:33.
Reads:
4:53
